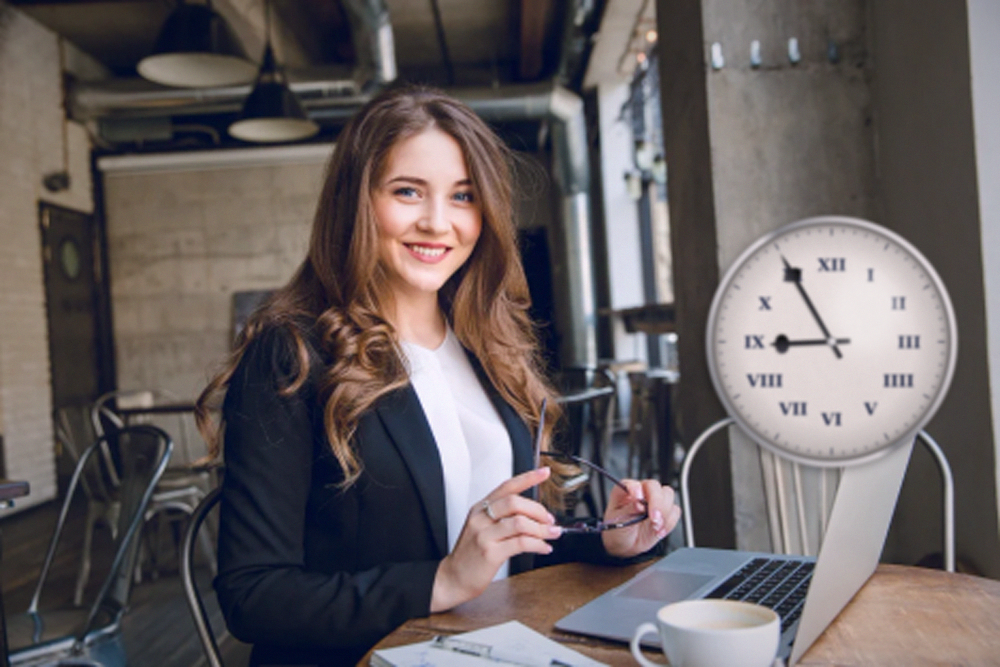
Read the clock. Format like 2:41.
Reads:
8:55
